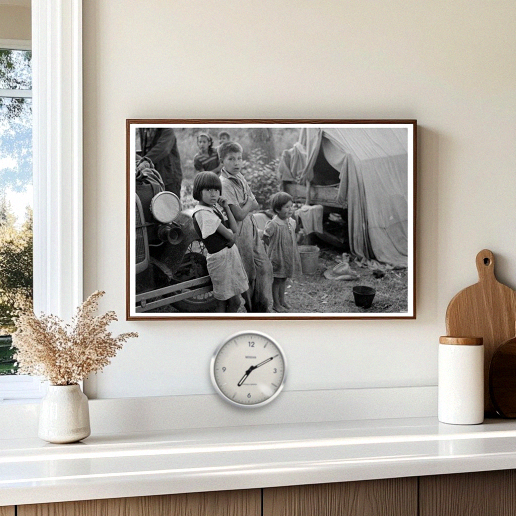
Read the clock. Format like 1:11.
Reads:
7:10
